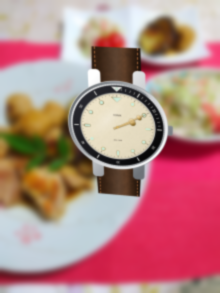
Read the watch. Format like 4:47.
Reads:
2:10
